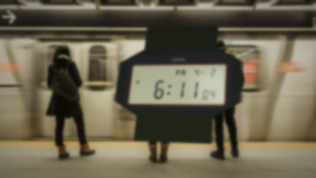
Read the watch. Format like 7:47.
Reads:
6:11
